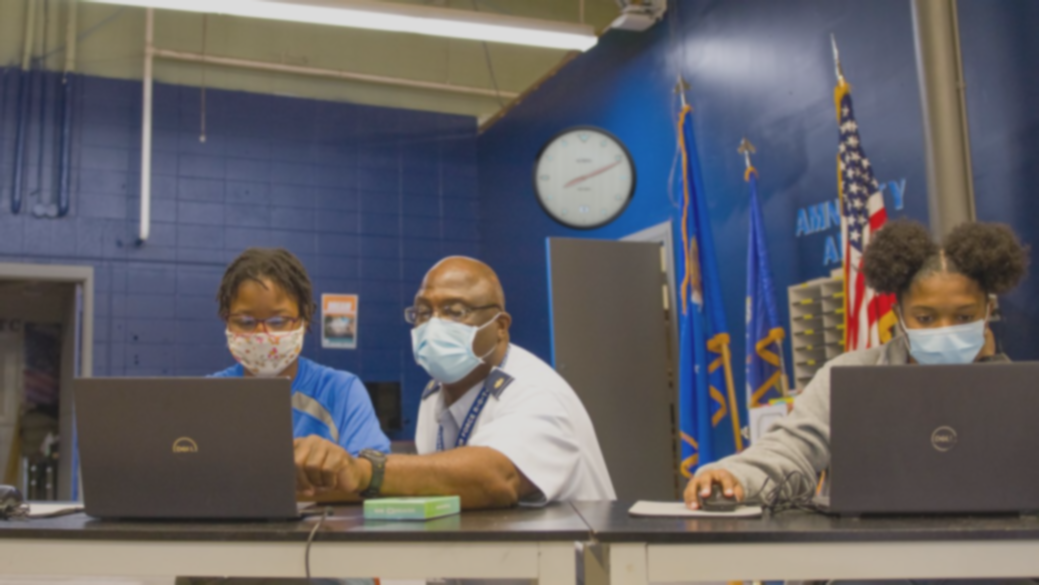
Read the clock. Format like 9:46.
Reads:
8:11
